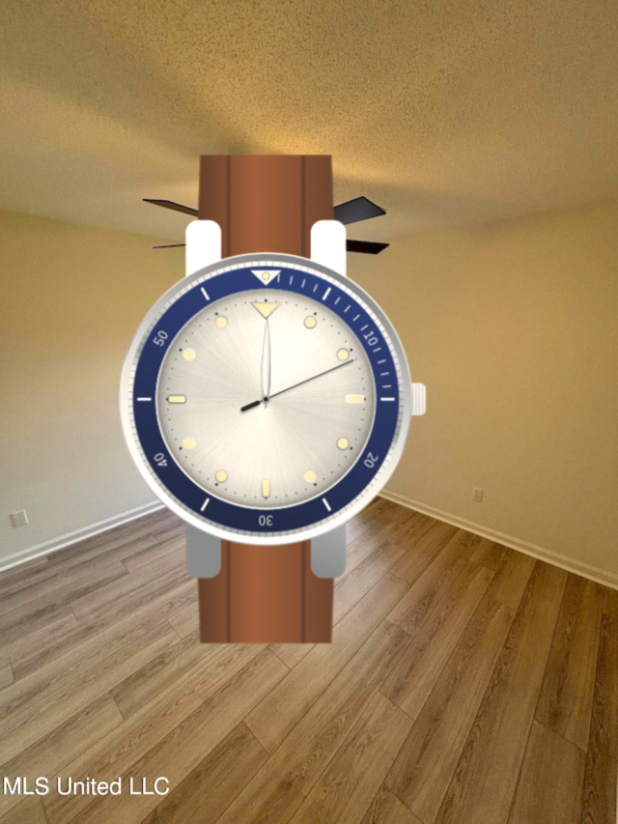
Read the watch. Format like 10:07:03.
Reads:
12:00:11
